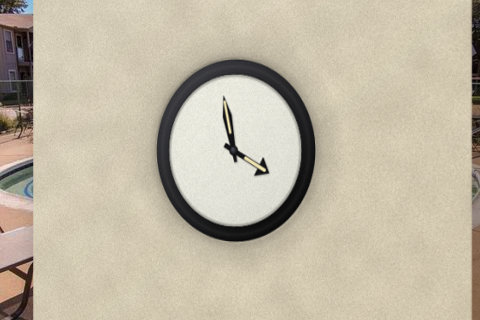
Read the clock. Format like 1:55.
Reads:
3:58
